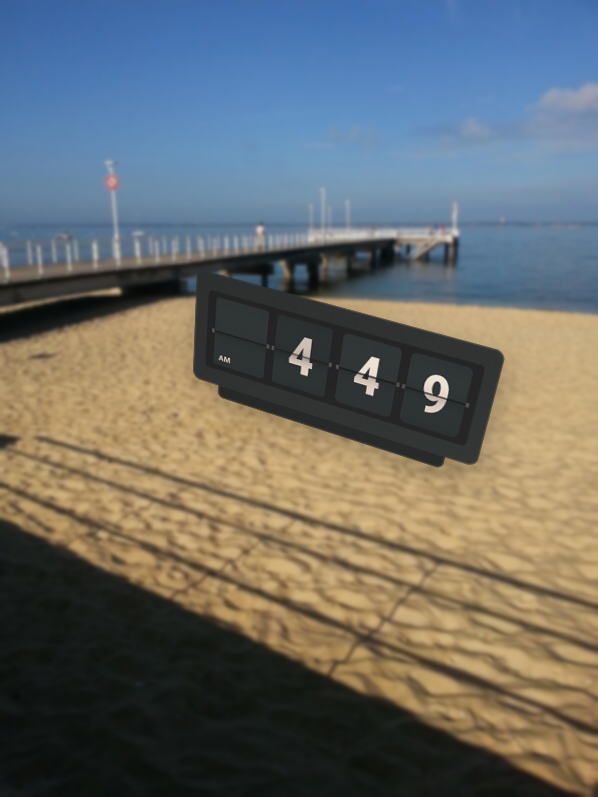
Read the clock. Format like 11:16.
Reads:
4:49
